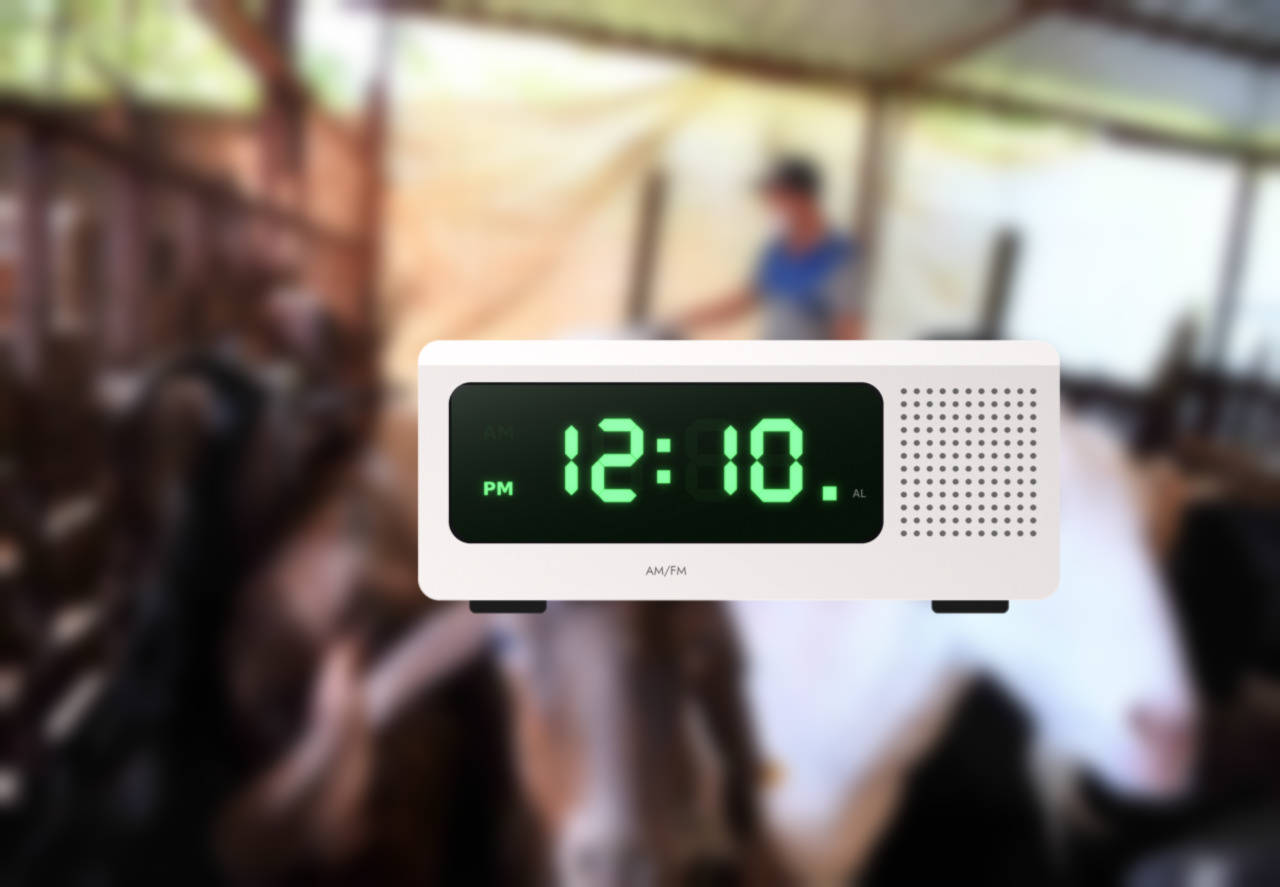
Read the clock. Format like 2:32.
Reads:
12:10
